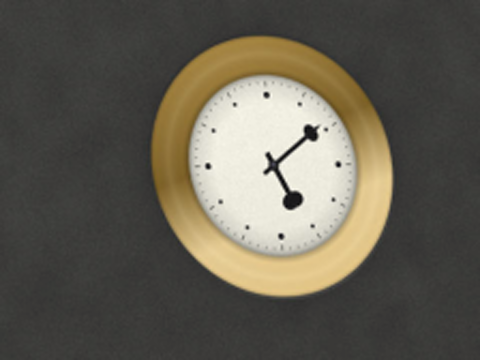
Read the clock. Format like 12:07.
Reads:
5:09
